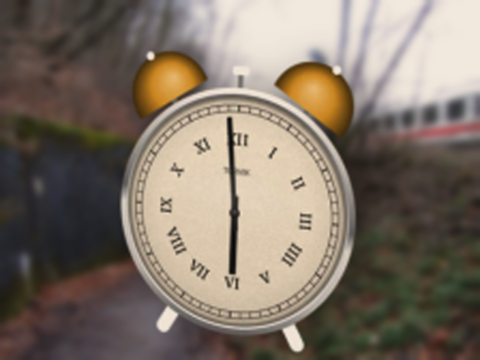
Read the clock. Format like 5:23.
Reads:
5:59
